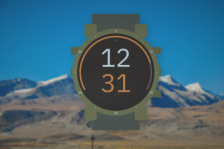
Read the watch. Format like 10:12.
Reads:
12:31
